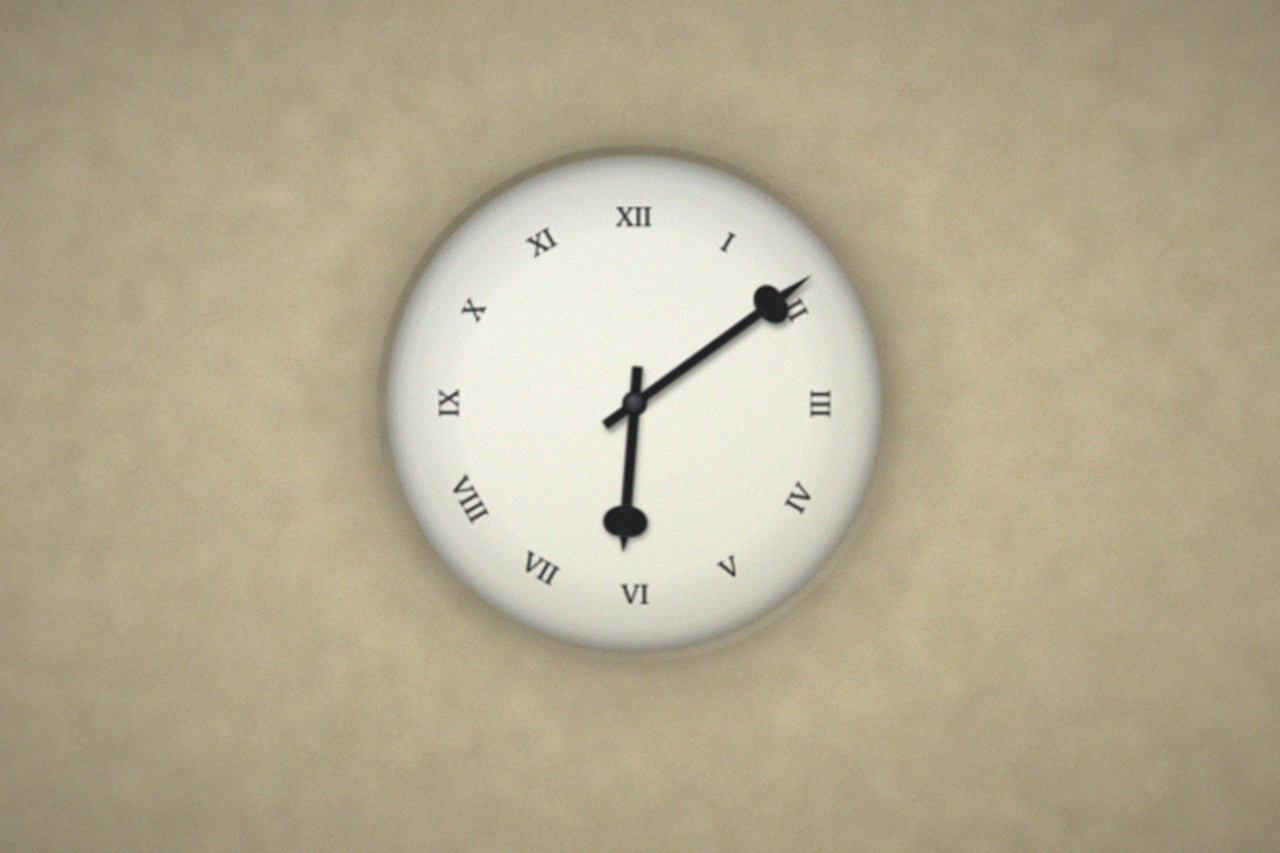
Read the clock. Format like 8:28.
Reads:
6:09
